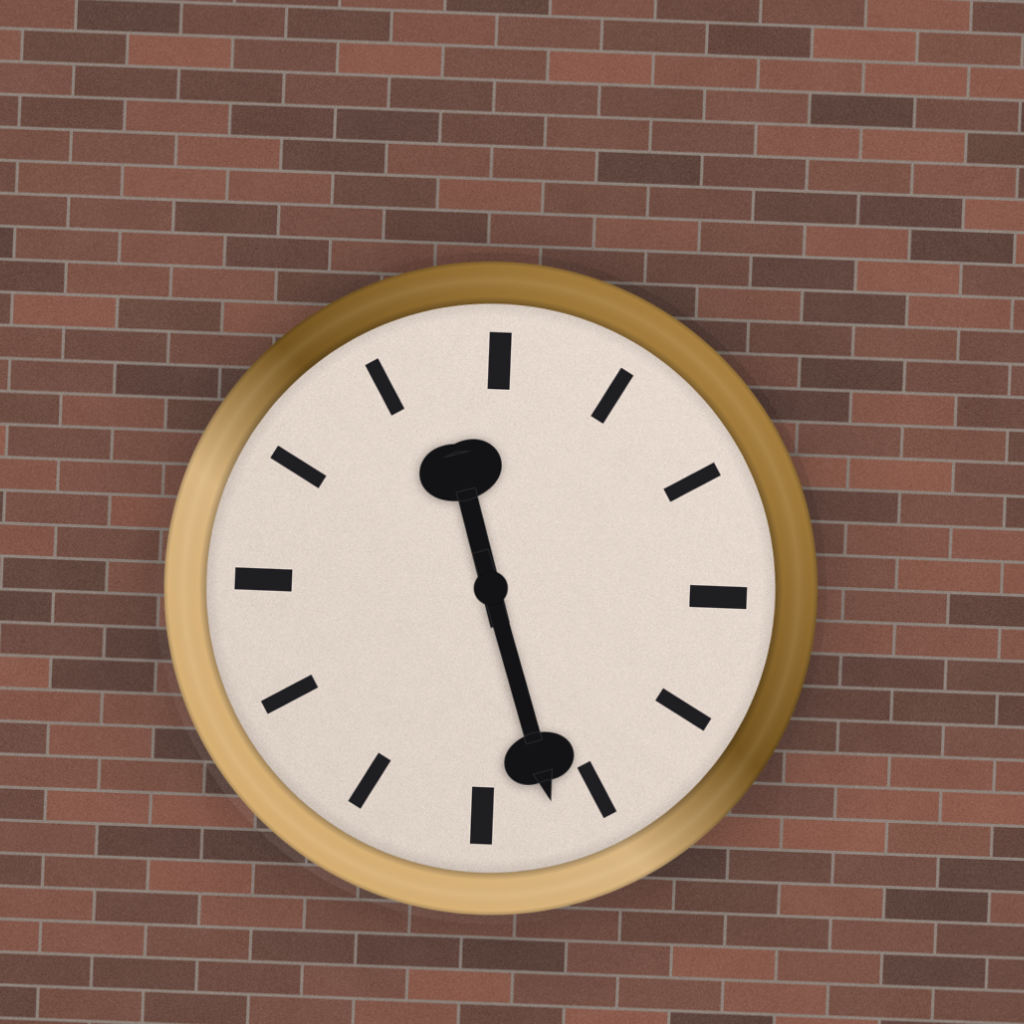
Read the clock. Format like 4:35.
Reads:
11:27
